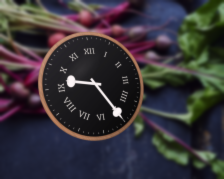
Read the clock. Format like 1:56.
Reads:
9:25
